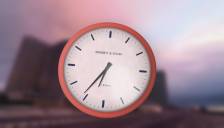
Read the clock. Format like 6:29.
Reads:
6:36
